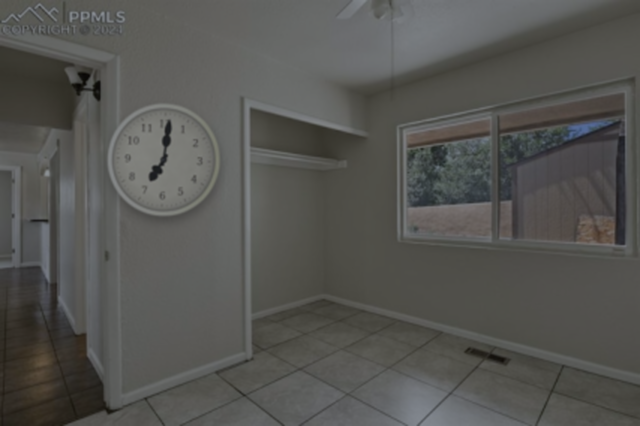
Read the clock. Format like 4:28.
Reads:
7:01
